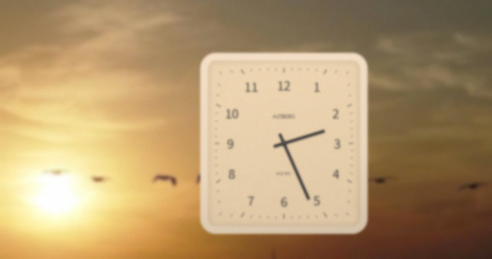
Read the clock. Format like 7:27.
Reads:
2:26
